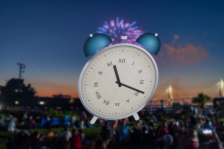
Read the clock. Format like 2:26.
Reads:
11:19
